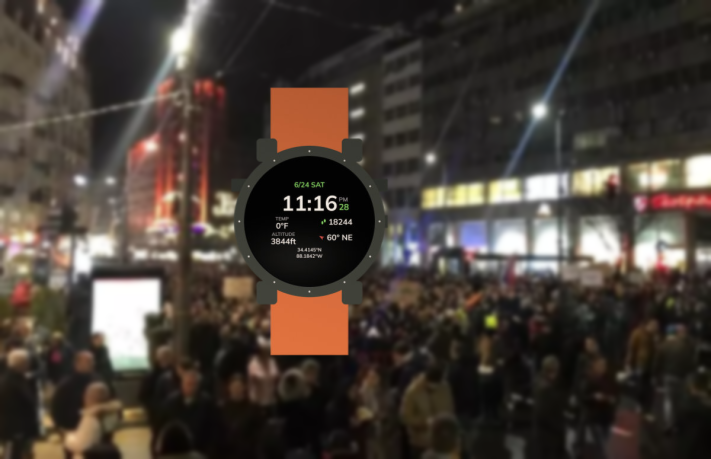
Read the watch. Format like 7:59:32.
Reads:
11:16:28
